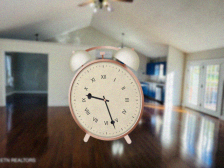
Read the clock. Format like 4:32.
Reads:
9:27
